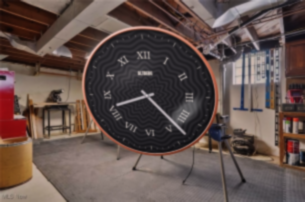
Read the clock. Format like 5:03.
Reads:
8:23
